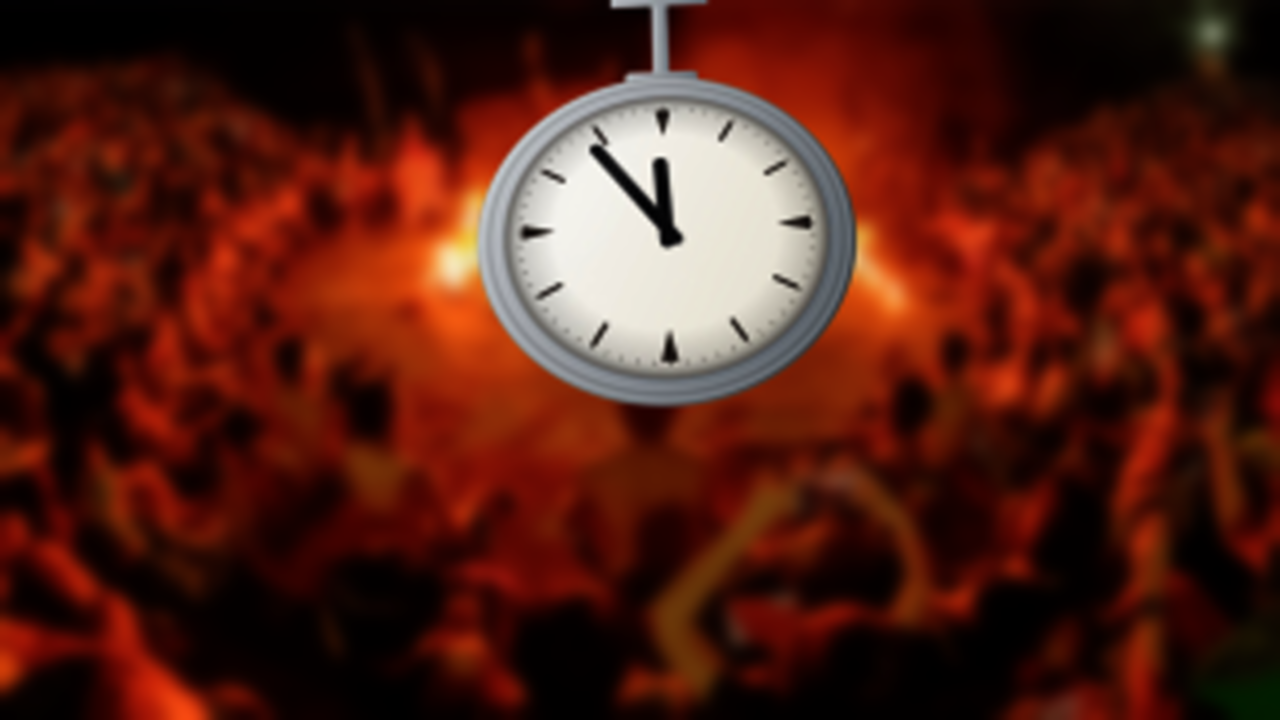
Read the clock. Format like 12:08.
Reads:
11:54
